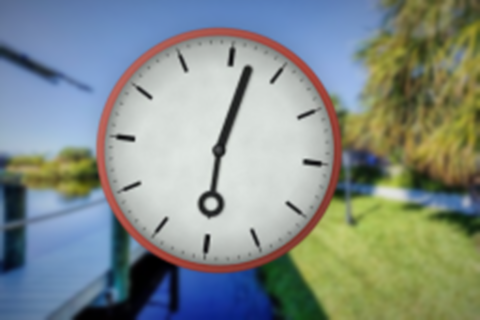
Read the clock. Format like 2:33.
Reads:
6:02
